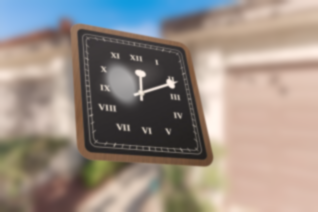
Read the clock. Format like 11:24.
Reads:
12:11
